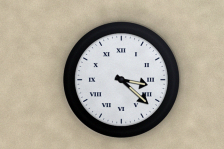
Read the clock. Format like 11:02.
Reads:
3:22
